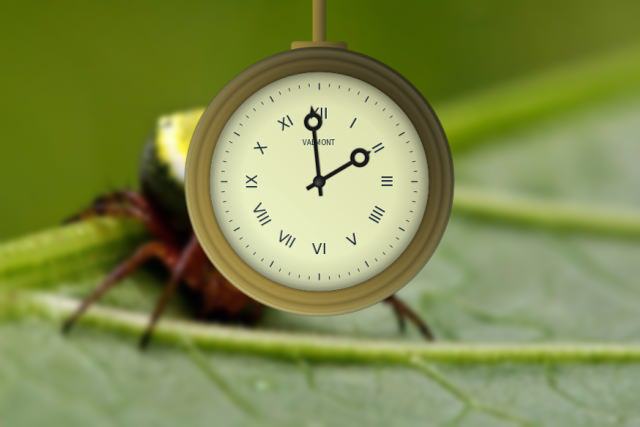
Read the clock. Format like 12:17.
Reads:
1:59
